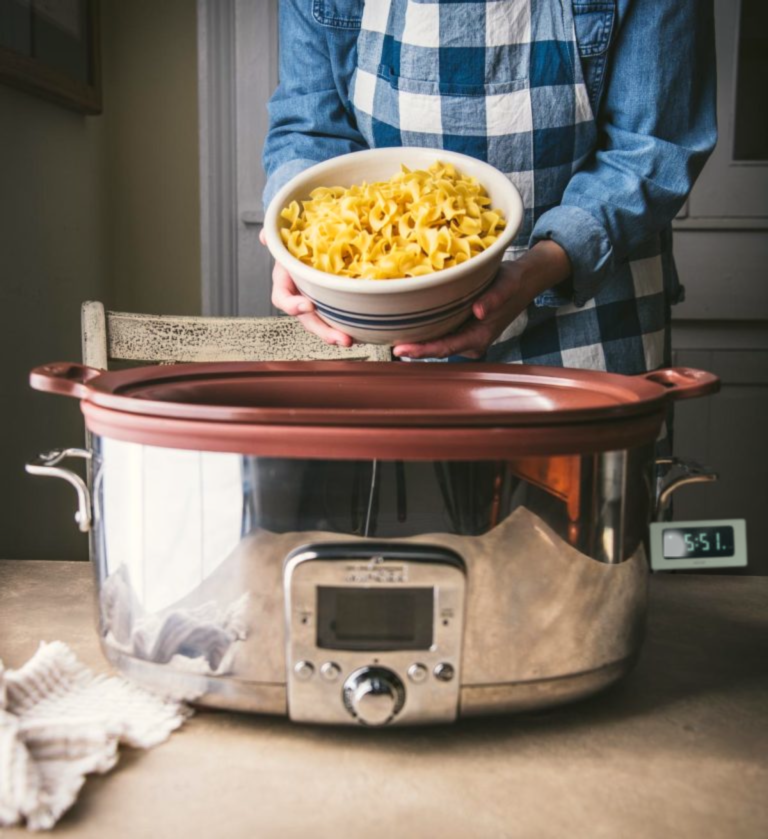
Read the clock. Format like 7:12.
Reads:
5:51
